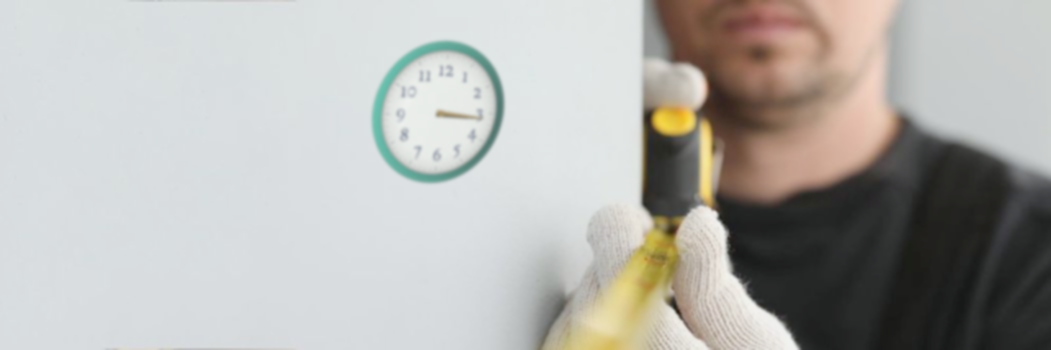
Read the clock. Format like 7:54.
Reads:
3:16
